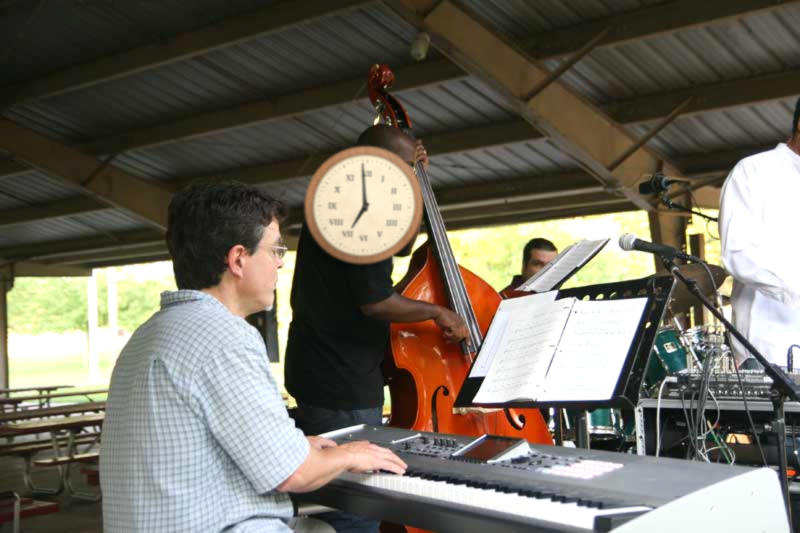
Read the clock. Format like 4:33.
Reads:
6:59
